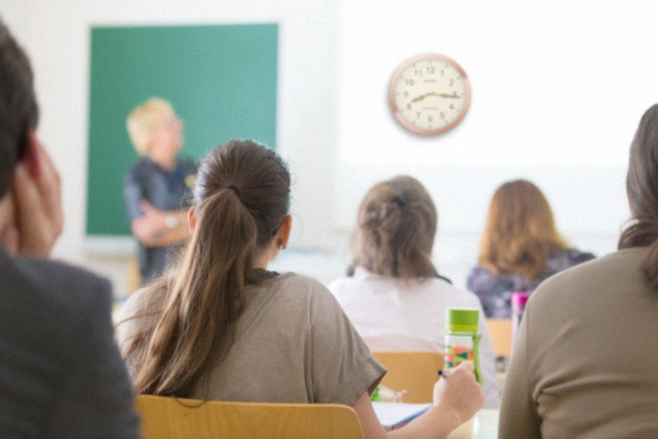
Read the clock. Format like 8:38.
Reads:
8:16
